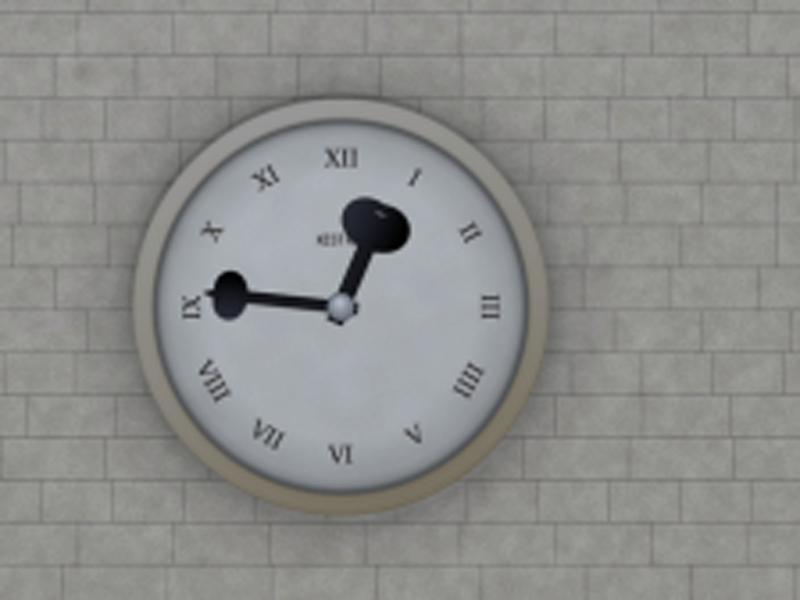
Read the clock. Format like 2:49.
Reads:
12:46
